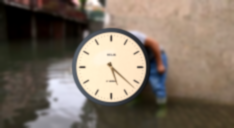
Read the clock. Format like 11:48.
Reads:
5:22
